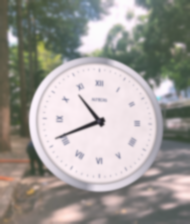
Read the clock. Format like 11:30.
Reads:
10:41
